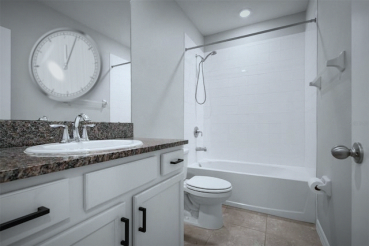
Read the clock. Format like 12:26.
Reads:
12:04
